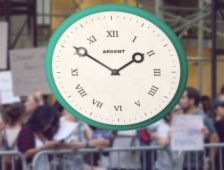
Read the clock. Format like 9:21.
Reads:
1:51
